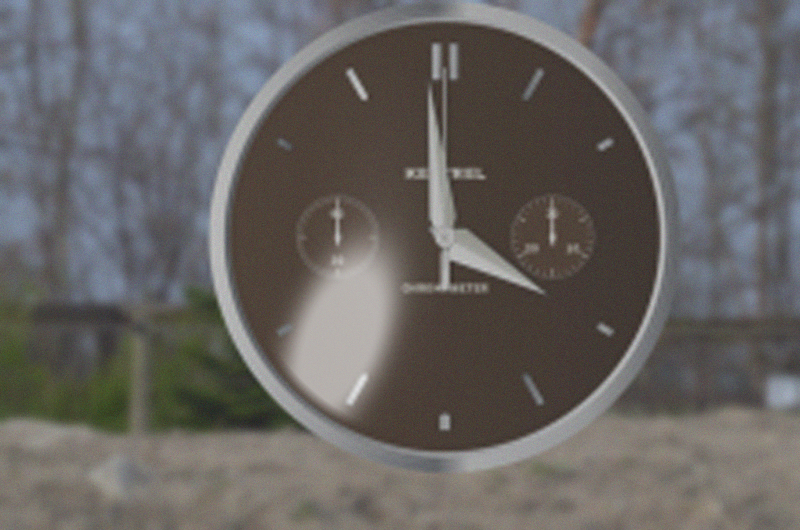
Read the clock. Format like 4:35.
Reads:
3:59
